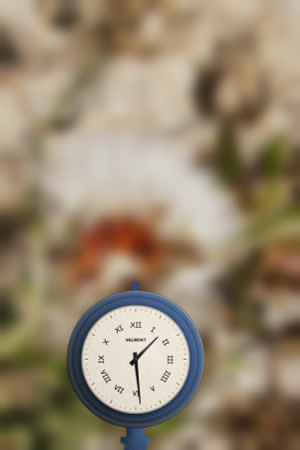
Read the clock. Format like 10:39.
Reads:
1:29
